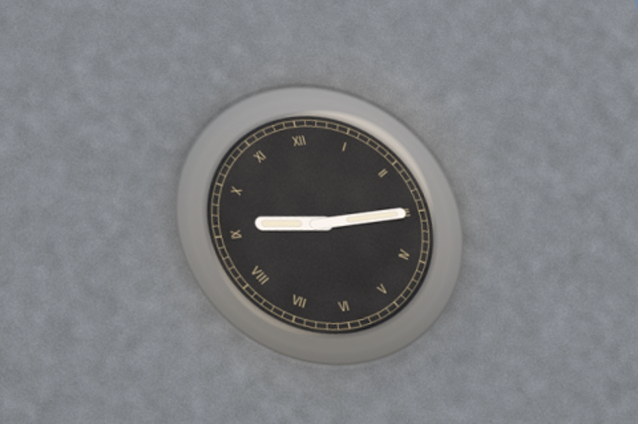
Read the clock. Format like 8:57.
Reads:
9:15
